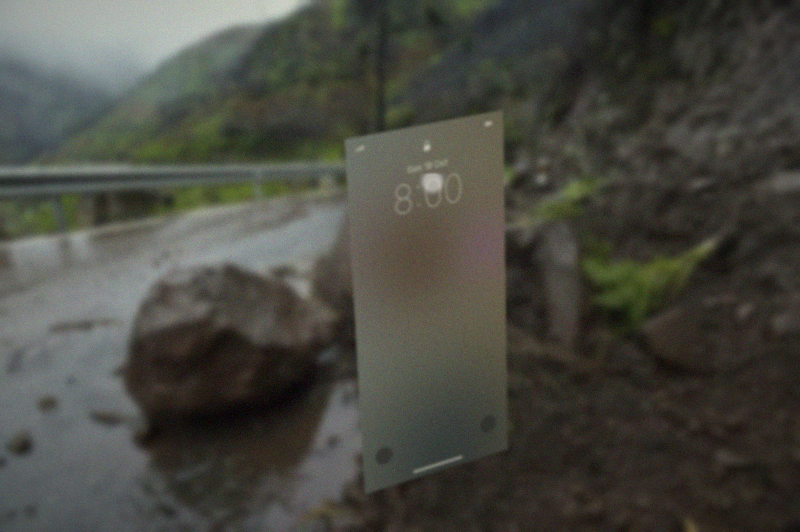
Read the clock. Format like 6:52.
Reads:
8:00
